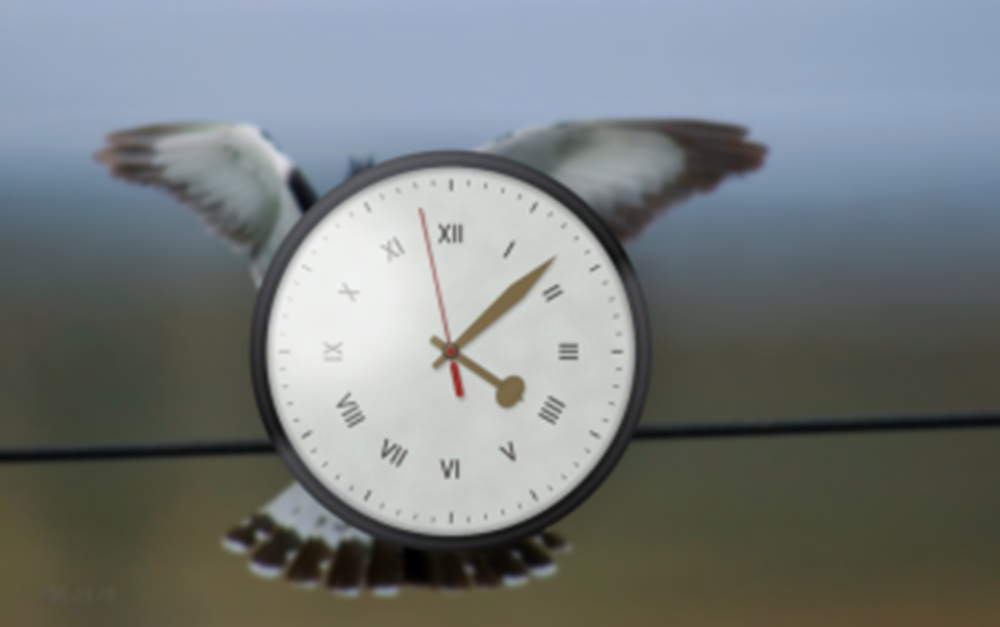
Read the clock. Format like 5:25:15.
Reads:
4:07:58
